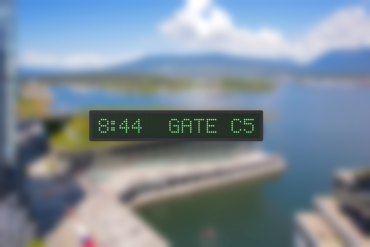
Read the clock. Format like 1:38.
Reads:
8:44
